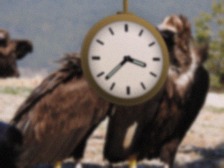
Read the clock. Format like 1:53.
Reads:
3:38
